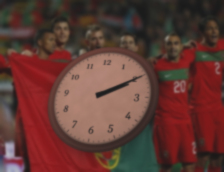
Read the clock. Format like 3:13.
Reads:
2:10
